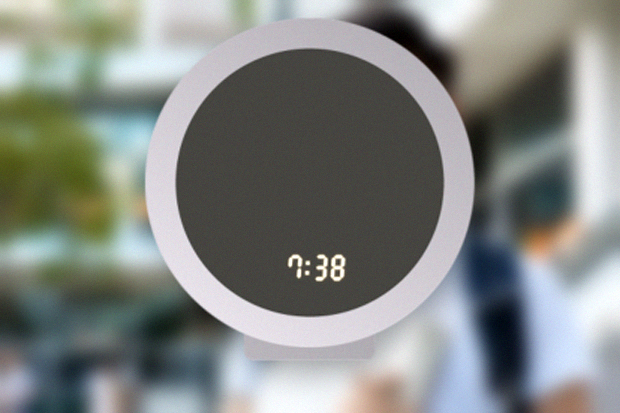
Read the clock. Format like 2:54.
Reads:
7:38
